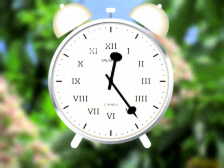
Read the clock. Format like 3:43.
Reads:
12:24
